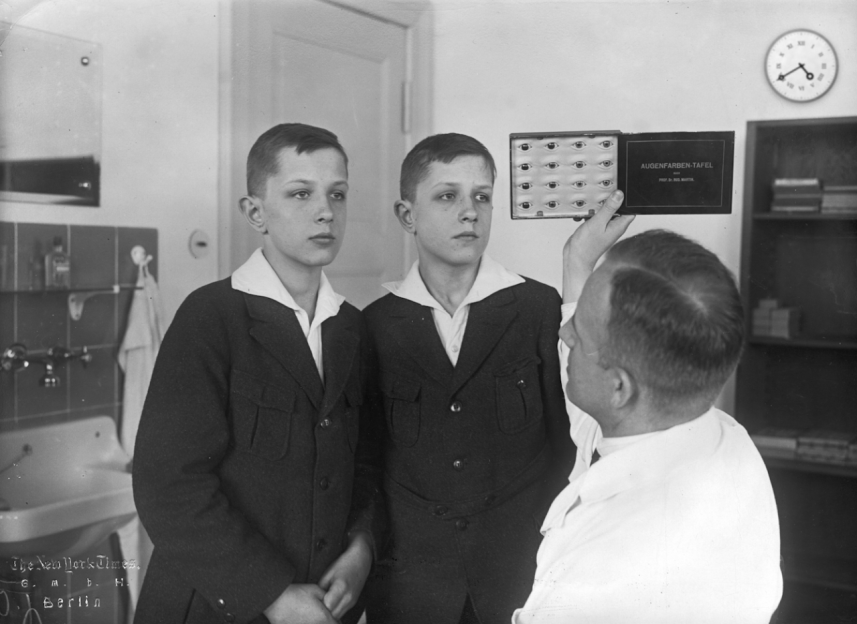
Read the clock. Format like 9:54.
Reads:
4:40
